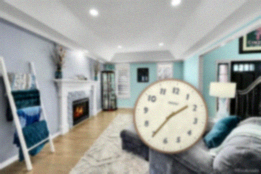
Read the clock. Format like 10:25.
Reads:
1:35
